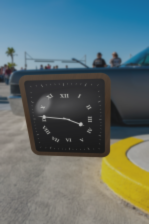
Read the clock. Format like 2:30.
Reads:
3:46
